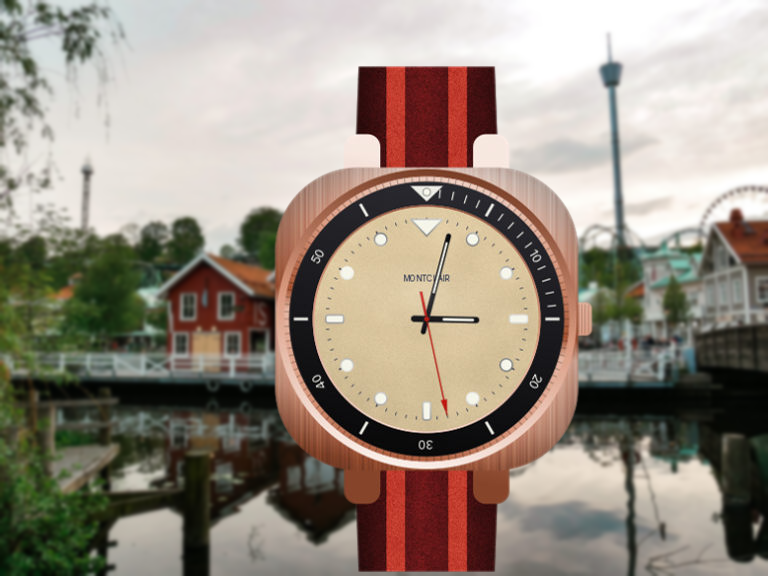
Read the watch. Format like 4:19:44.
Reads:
3:02:28
